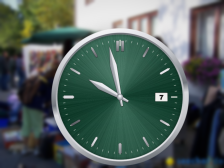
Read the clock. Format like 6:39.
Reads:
9:58
